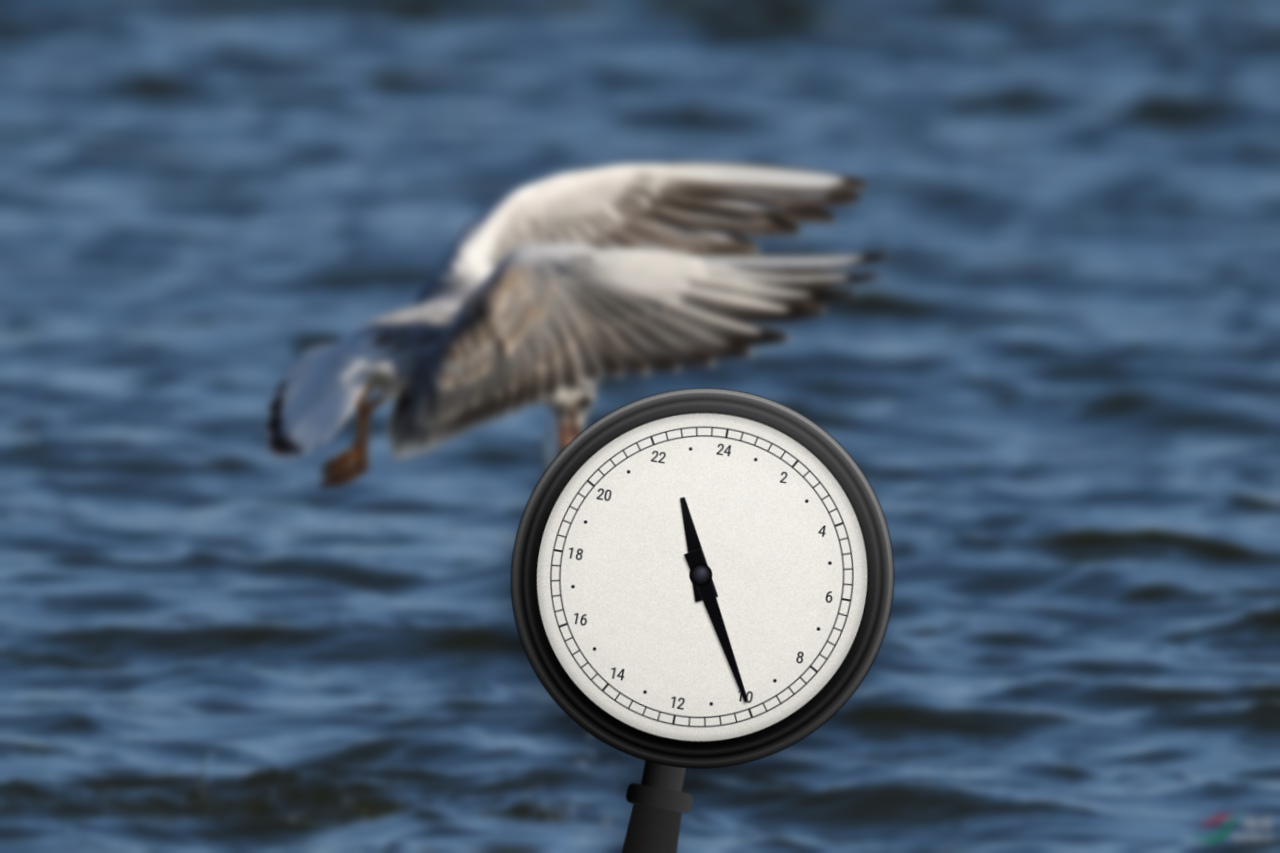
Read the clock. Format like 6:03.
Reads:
22:25
